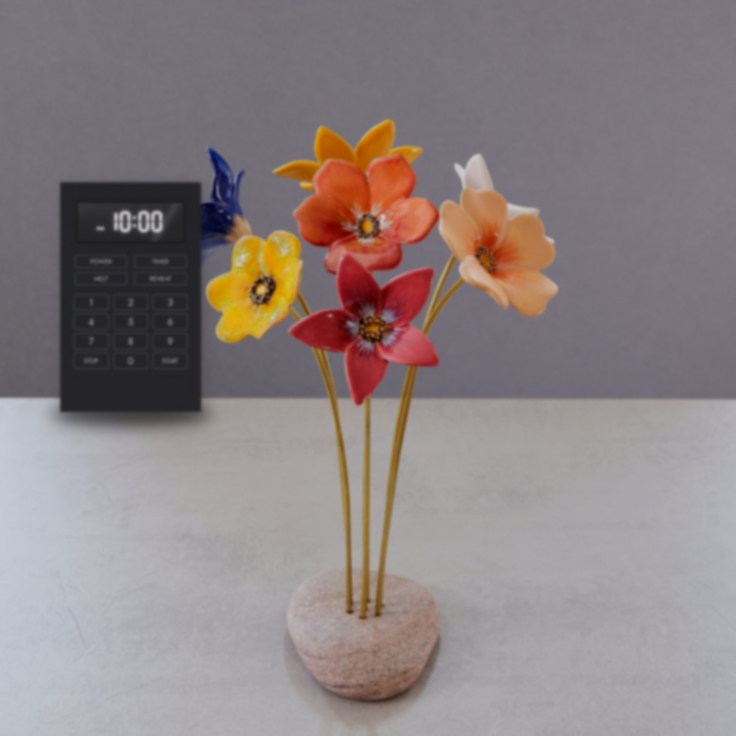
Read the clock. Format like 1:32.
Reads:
10:00
